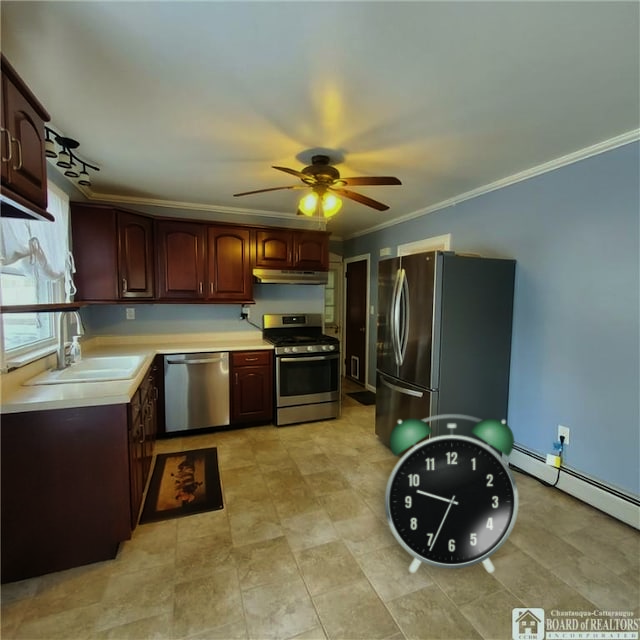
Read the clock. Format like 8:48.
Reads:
9:34
